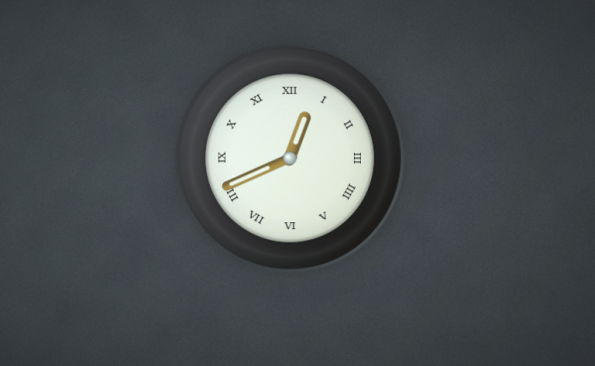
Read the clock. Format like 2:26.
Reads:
12:41
